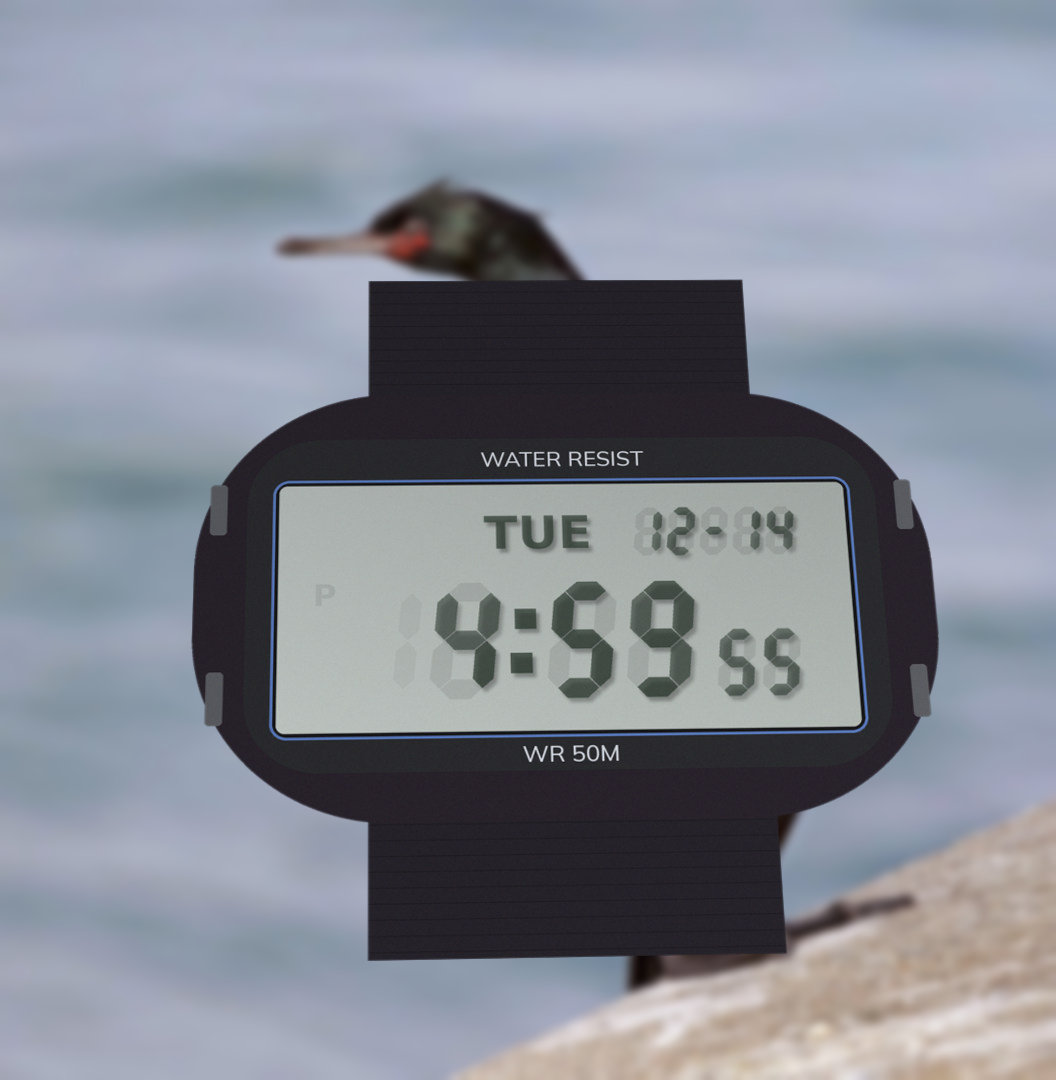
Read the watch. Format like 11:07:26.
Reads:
4:59:55
